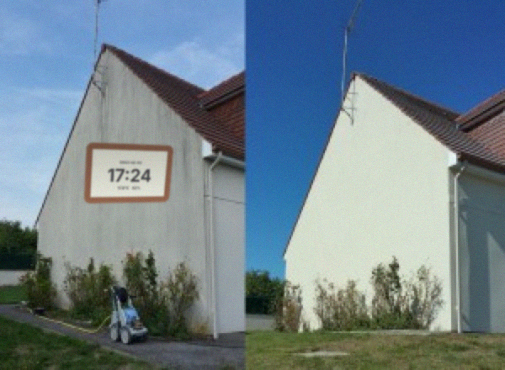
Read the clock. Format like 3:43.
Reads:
17:24
